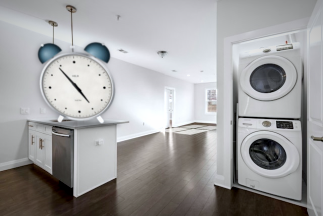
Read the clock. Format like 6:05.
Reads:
4:54
